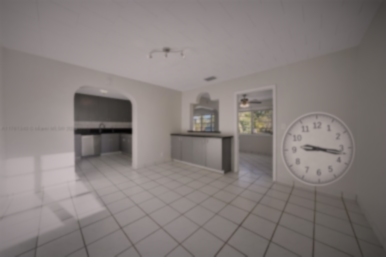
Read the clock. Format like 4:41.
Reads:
9:17
